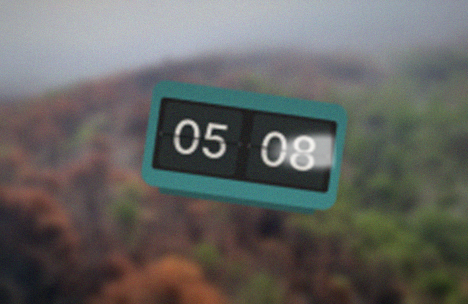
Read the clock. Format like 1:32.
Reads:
5:08
